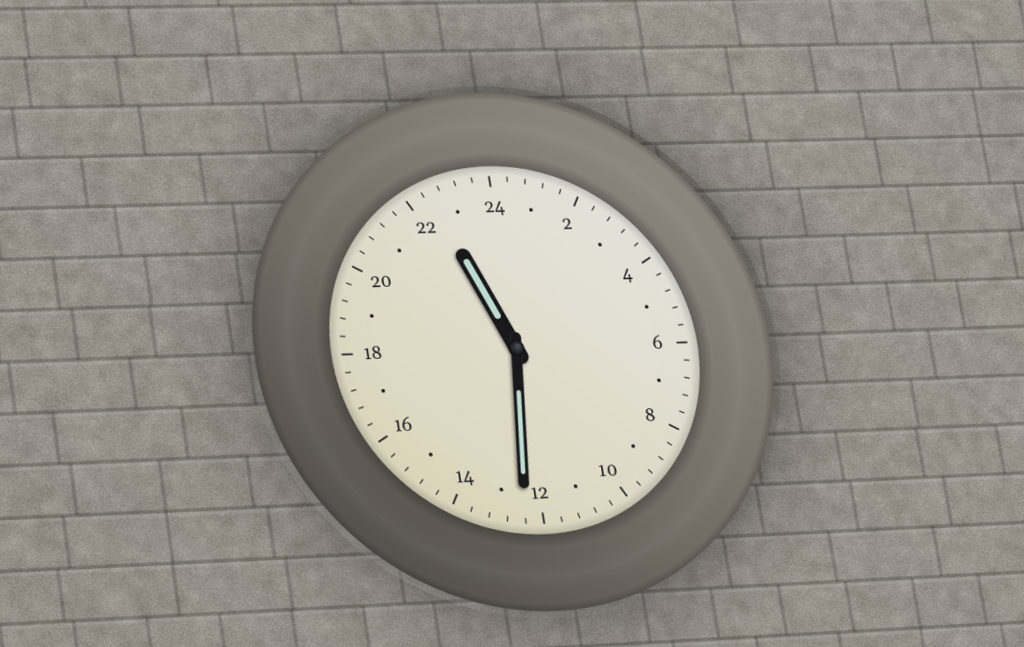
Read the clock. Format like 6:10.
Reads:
22:31
